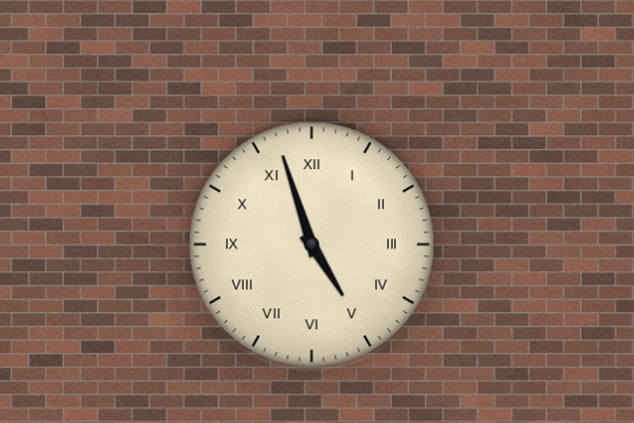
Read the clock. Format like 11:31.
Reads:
4:57
